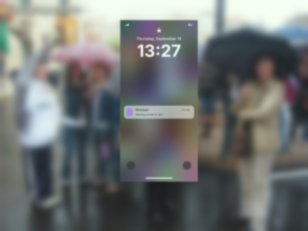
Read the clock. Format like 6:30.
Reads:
13:27
